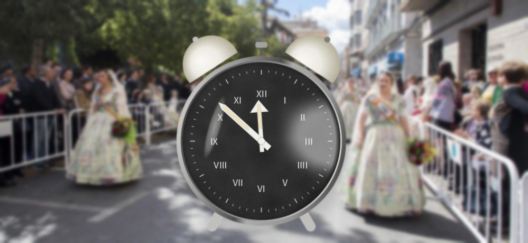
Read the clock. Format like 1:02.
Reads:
11:52
